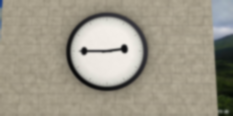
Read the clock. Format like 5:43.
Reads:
2:45
